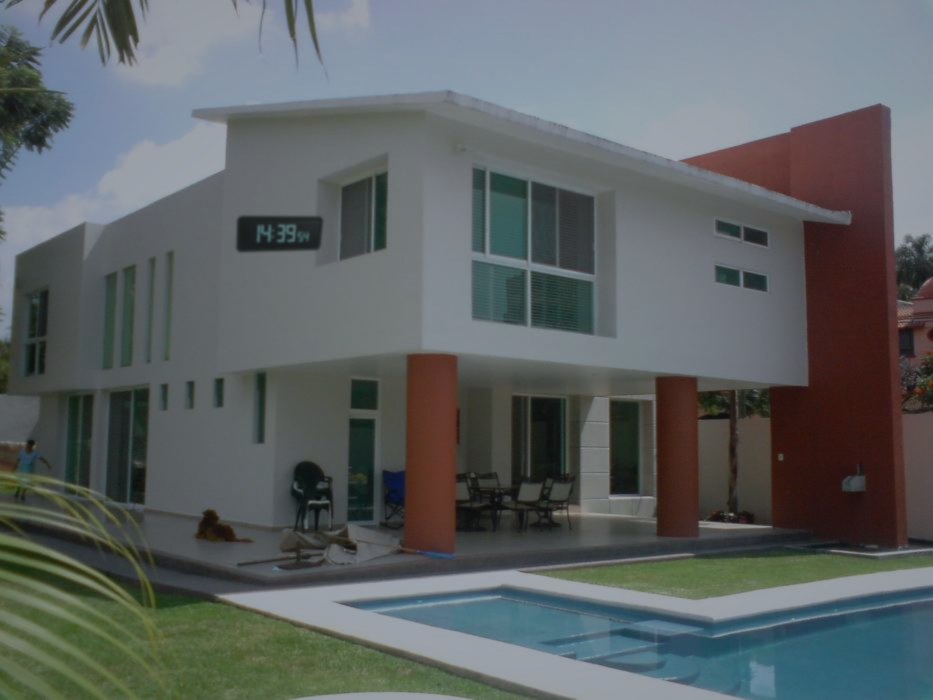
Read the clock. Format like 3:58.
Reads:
14:39
